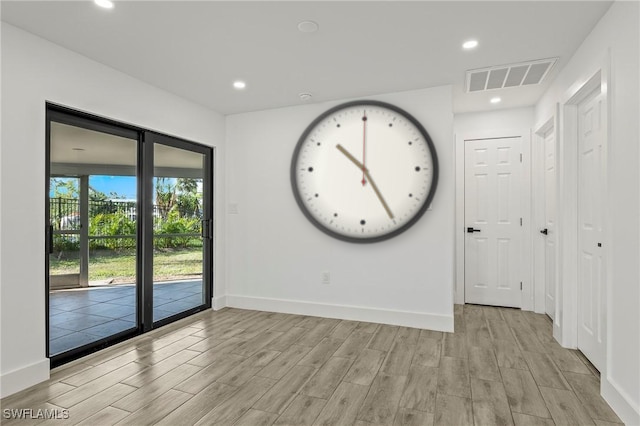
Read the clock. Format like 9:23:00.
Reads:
10:25:00
